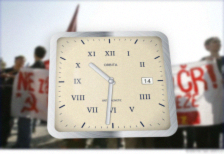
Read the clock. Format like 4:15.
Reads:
10:31
